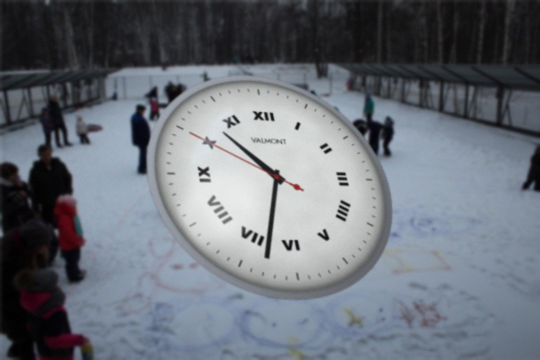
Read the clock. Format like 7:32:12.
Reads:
10:32:50
